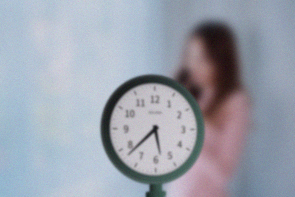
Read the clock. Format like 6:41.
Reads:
5:38
